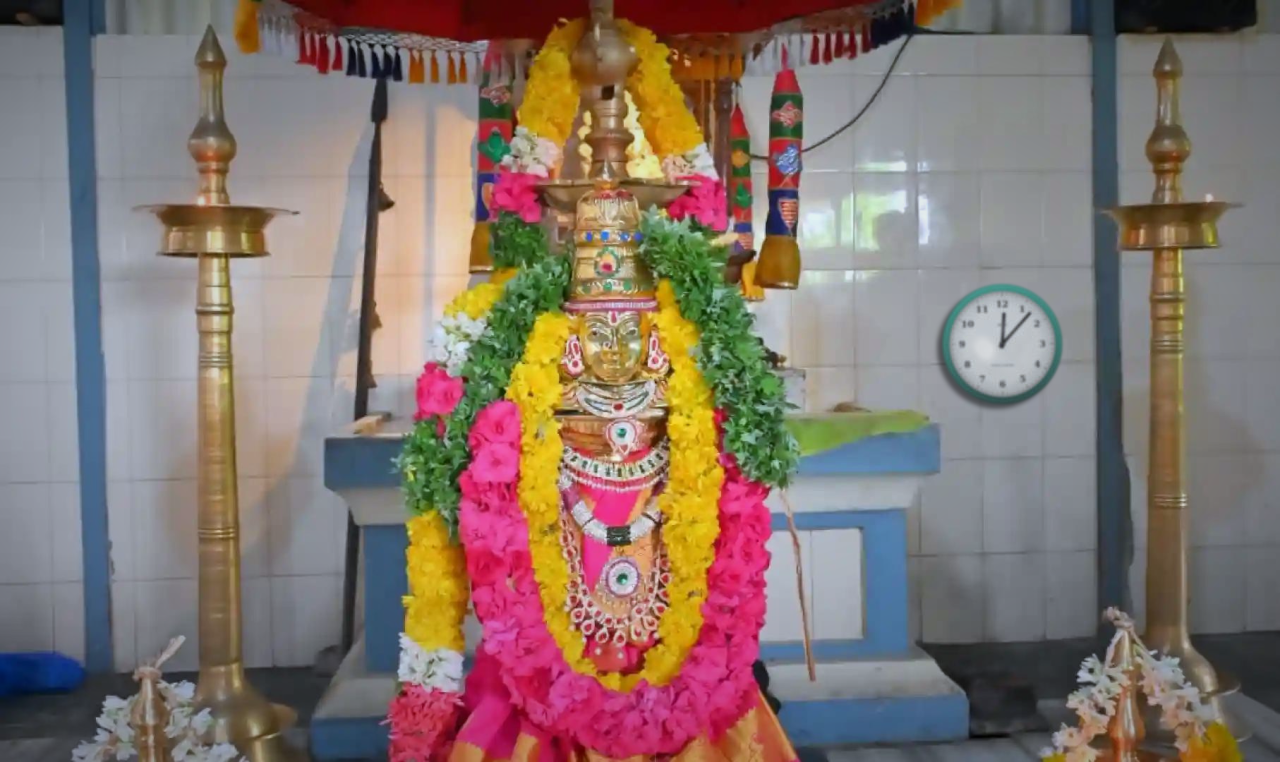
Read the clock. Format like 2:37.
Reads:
12:07
